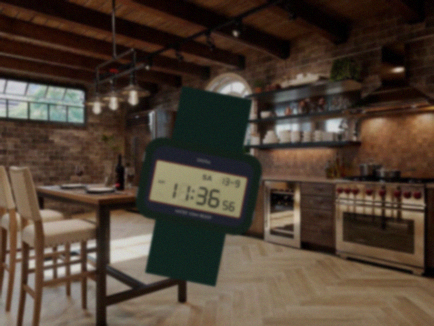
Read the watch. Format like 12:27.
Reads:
11:36
